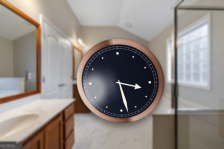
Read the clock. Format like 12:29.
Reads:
3:28
